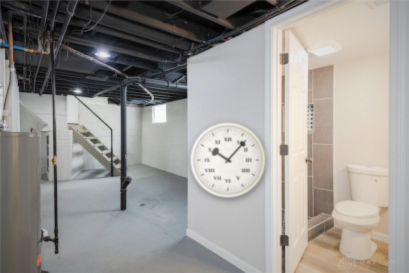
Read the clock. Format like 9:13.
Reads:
10:07
